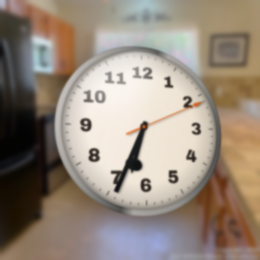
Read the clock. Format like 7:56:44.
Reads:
6:34:11
